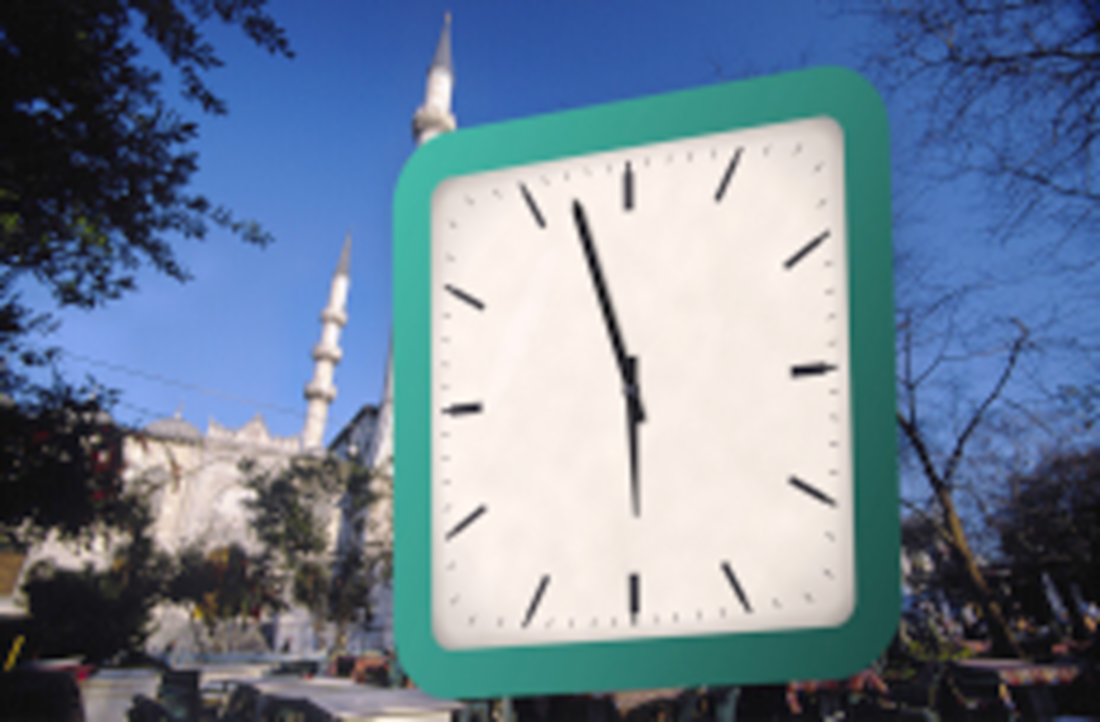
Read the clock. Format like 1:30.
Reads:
5:57
